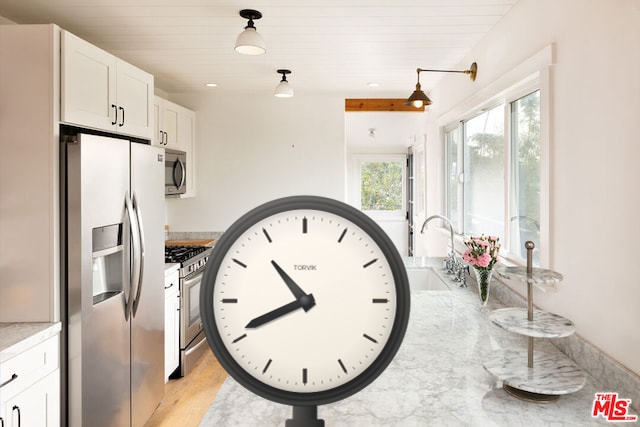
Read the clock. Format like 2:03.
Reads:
10:41
